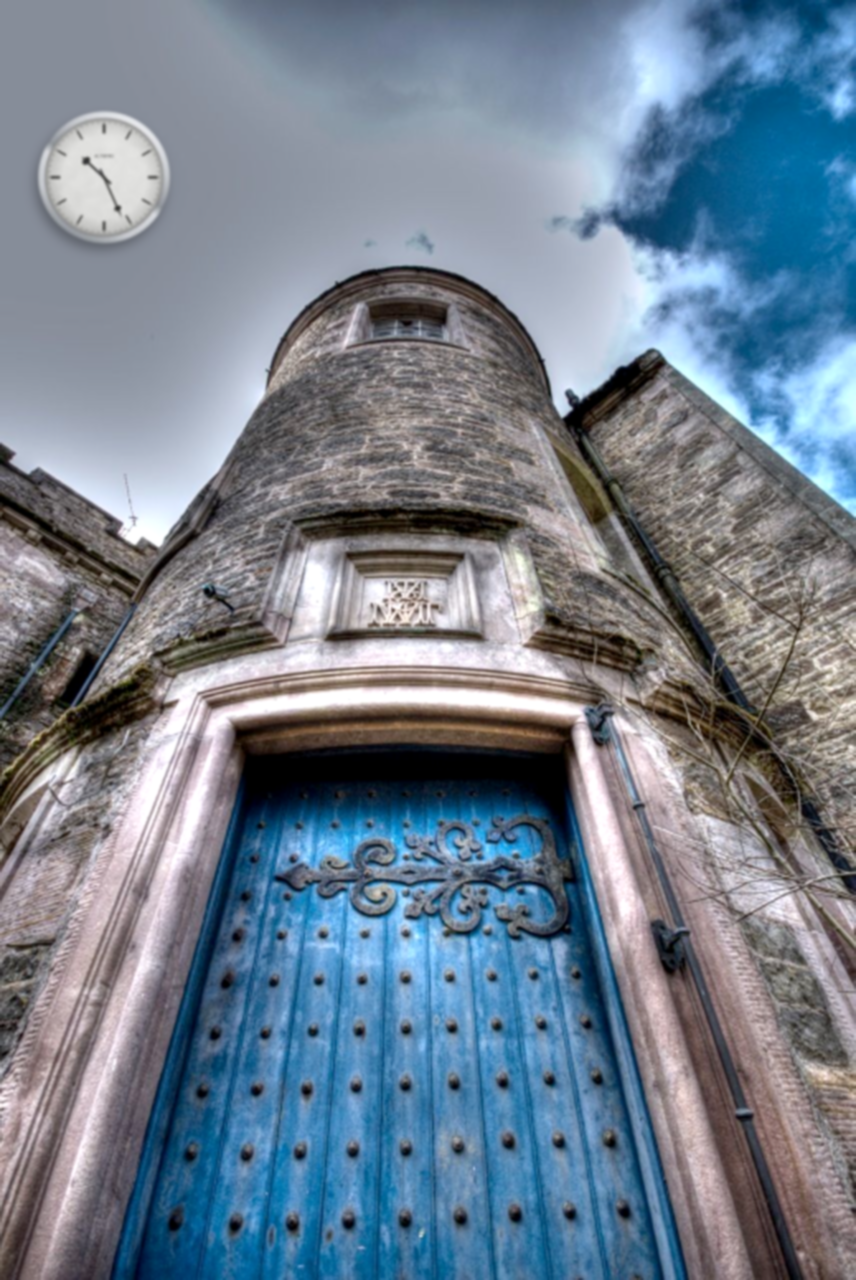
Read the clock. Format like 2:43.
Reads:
10:26
